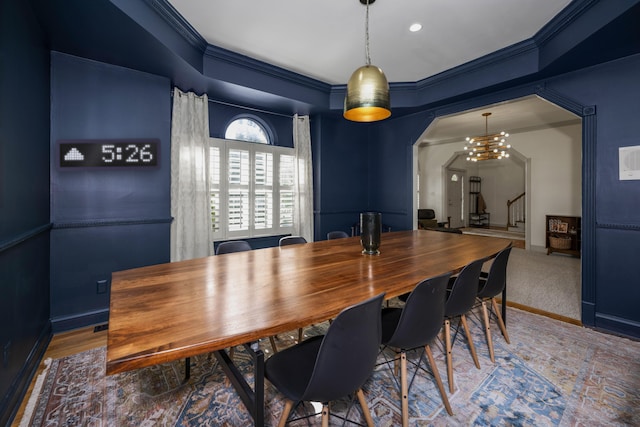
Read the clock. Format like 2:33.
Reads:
5:26
